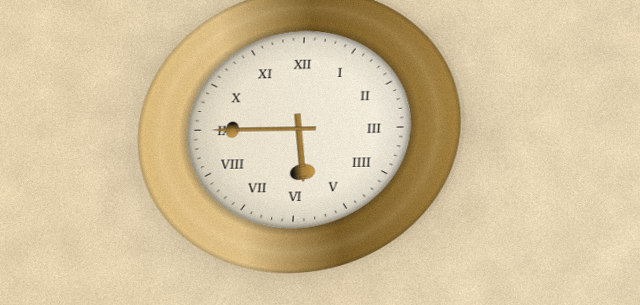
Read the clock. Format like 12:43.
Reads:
5:45
